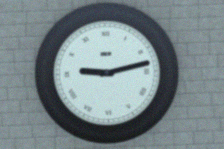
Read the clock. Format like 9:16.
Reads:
9:13
